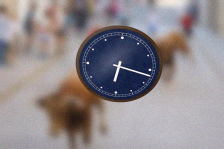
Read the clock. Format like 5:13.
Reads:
6:17
